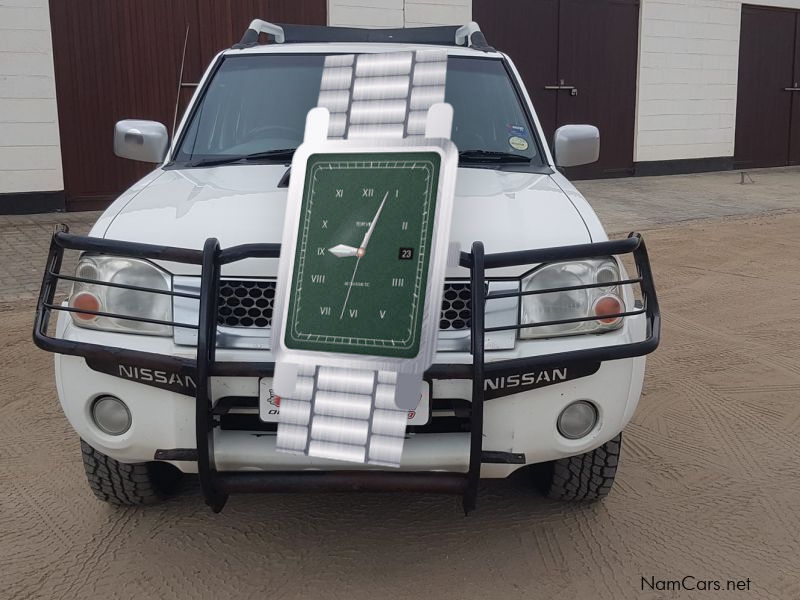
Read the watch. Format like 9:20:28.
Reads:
9:03:32
